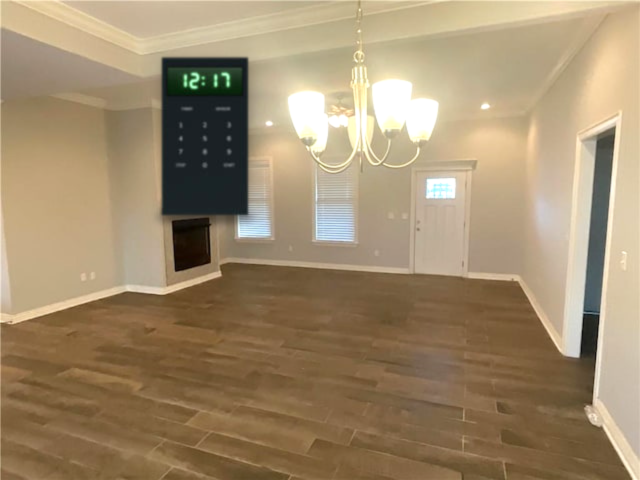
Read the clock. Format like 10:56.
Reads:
12:17
